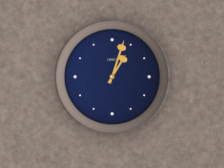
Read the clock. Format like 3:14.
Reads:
1:03
